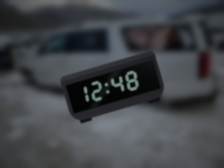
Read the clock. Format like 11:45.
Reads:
12:48
